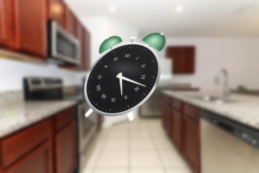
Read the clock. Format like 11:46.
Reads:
5:18
